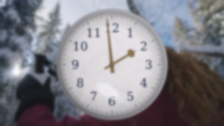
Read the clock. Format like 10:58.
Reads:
1:59
